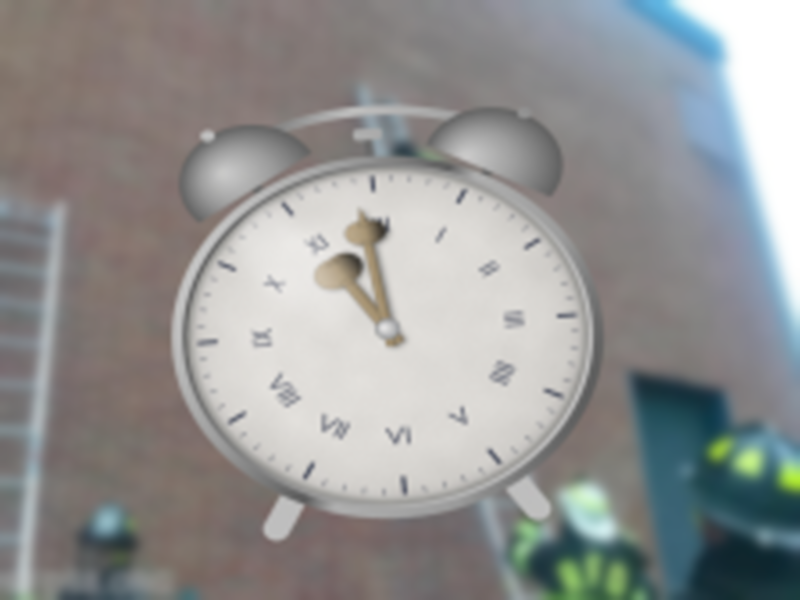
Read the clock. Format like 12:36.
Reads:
10:59
